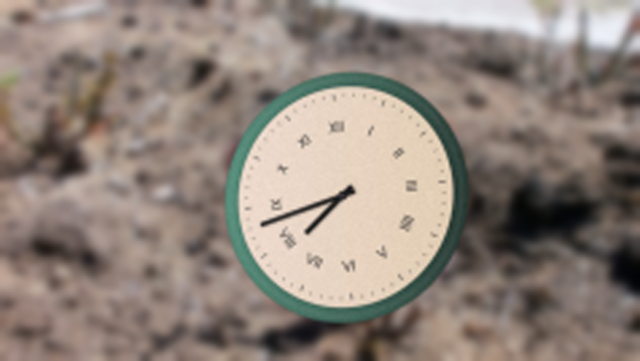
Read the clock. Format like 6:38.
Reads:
7:43
